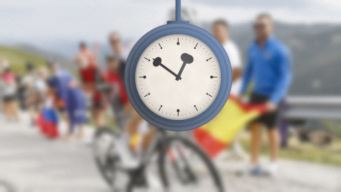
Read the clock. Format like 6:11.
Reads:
12:51
